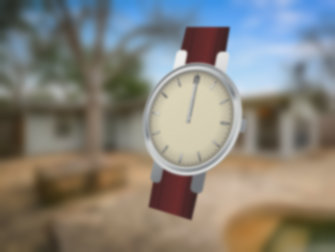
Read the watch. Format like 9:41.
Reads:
12:00
